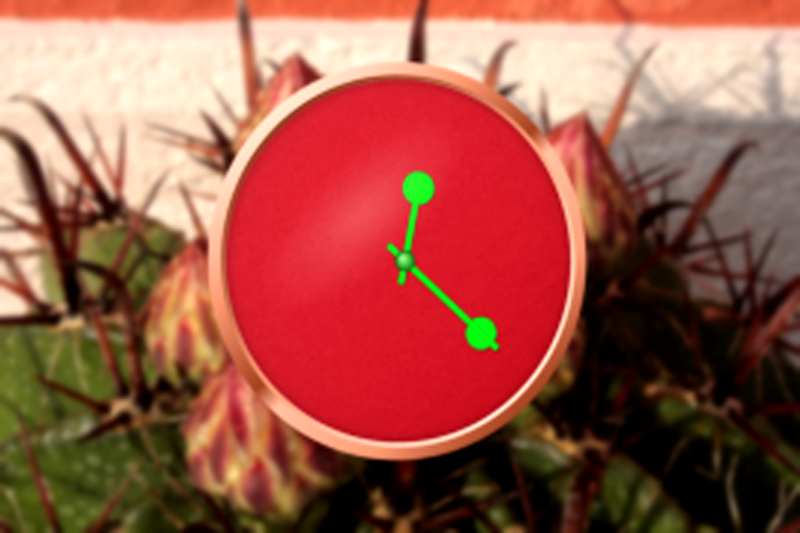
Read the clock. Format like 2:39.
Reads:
12:22
